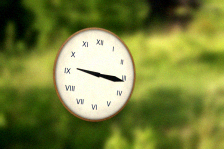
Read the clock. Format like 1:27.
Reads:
9:16
